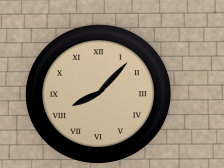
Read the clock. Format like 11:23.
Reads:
8:07
